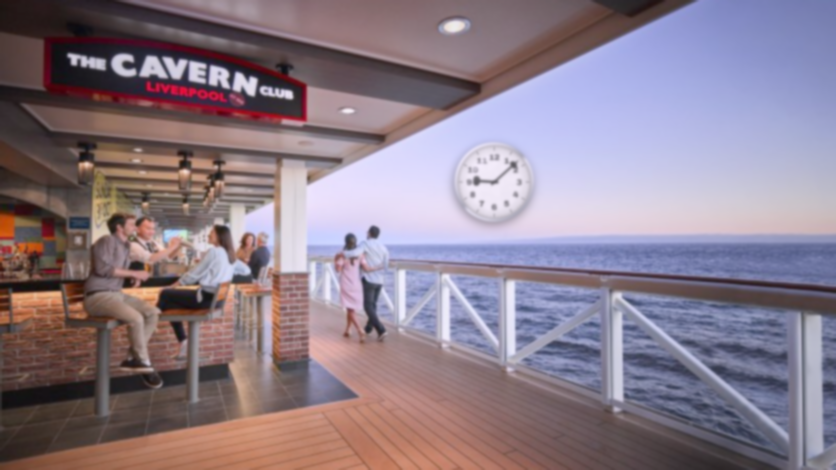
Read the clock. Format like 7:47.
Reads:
9:08
